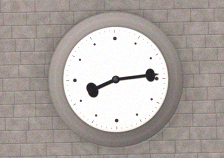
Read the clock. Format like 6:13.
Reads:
8:14
